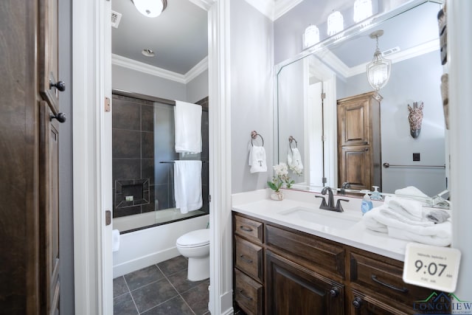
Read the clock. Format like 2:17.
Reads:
9:07
